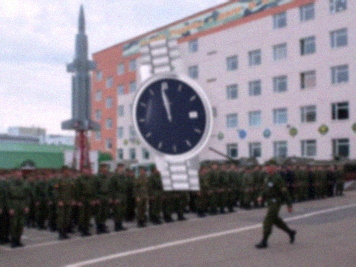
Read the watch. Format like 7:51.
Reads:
11:59
